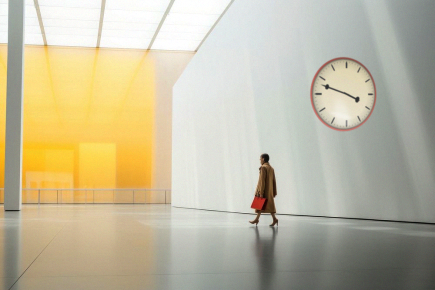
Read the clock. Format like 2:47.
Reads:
3:48
